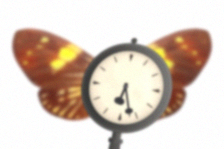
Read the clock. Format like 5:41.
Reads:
6:27
